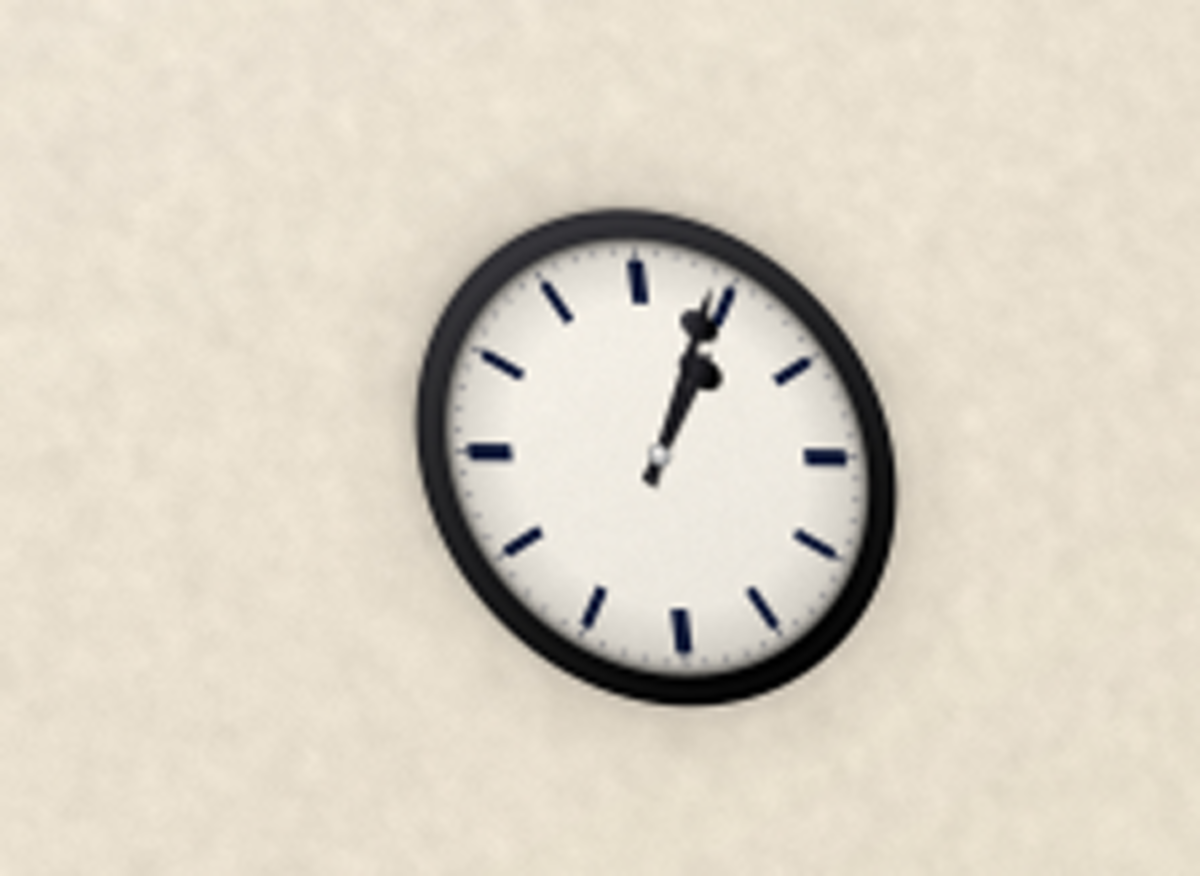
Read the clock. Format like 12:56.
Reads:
1:04
